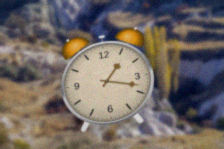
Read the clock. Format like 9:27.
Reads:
1:18
